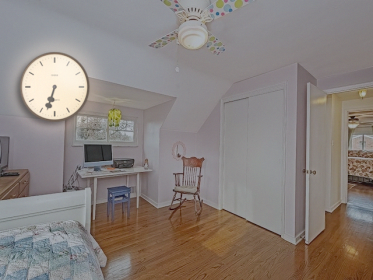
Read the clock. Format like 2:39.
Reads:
6:33
